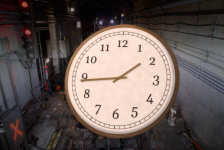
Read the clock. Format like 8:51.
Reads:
1:44
